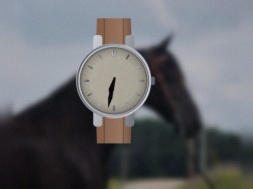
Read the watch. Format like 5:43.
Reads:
6:32
